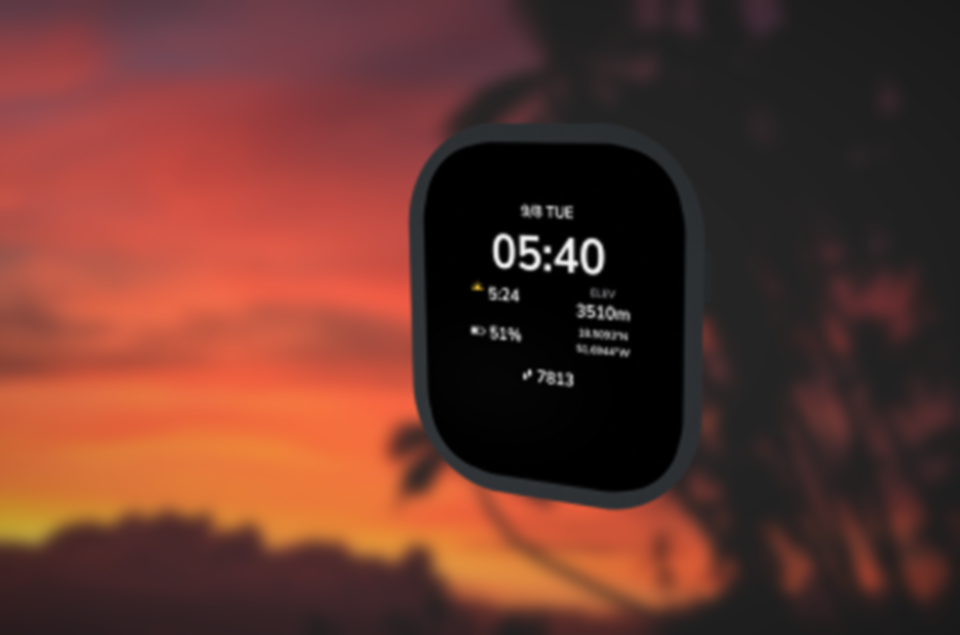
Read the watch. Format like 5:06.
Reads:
5:40
